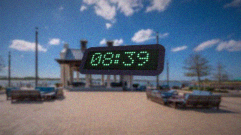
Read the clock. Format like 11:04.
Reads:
8:39
